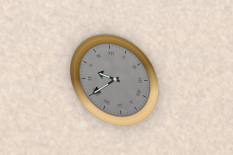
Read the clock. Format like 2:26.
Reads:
9:40
